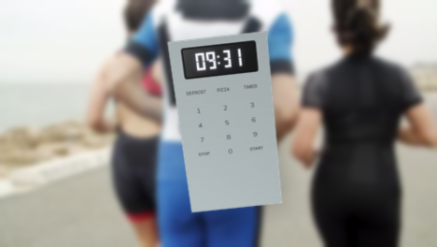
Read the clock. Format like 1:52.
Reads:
9:31
